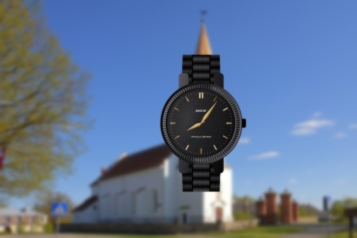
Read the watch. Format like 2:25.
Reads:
8:06
